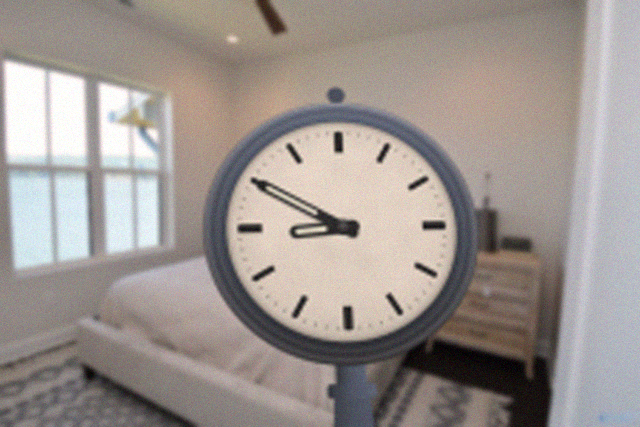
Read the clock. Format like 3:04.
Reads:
8:50
